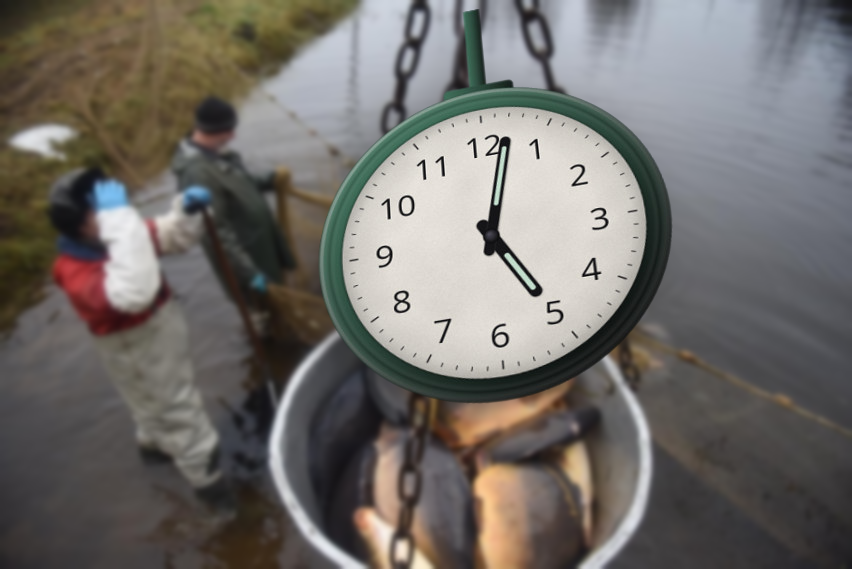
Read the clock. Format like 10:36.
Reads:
5:02
